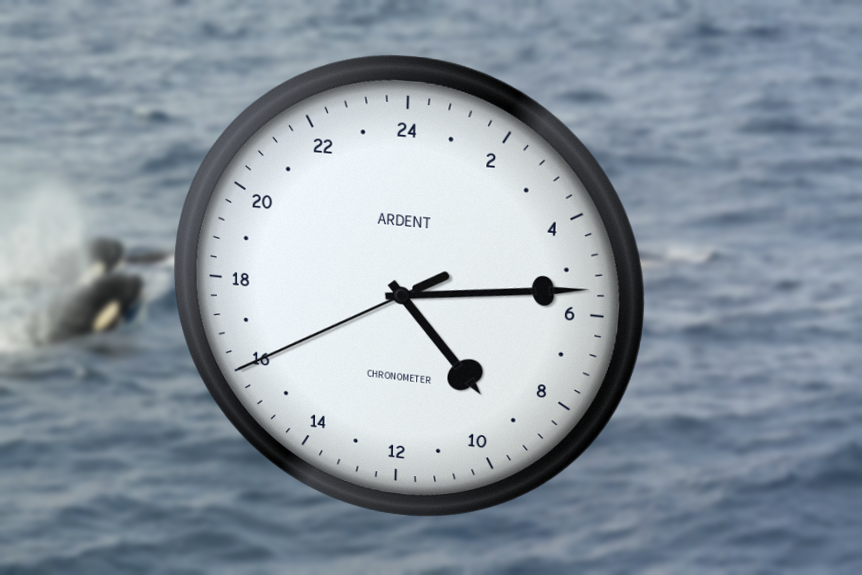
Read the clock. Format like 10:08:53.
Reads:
9:13:40
